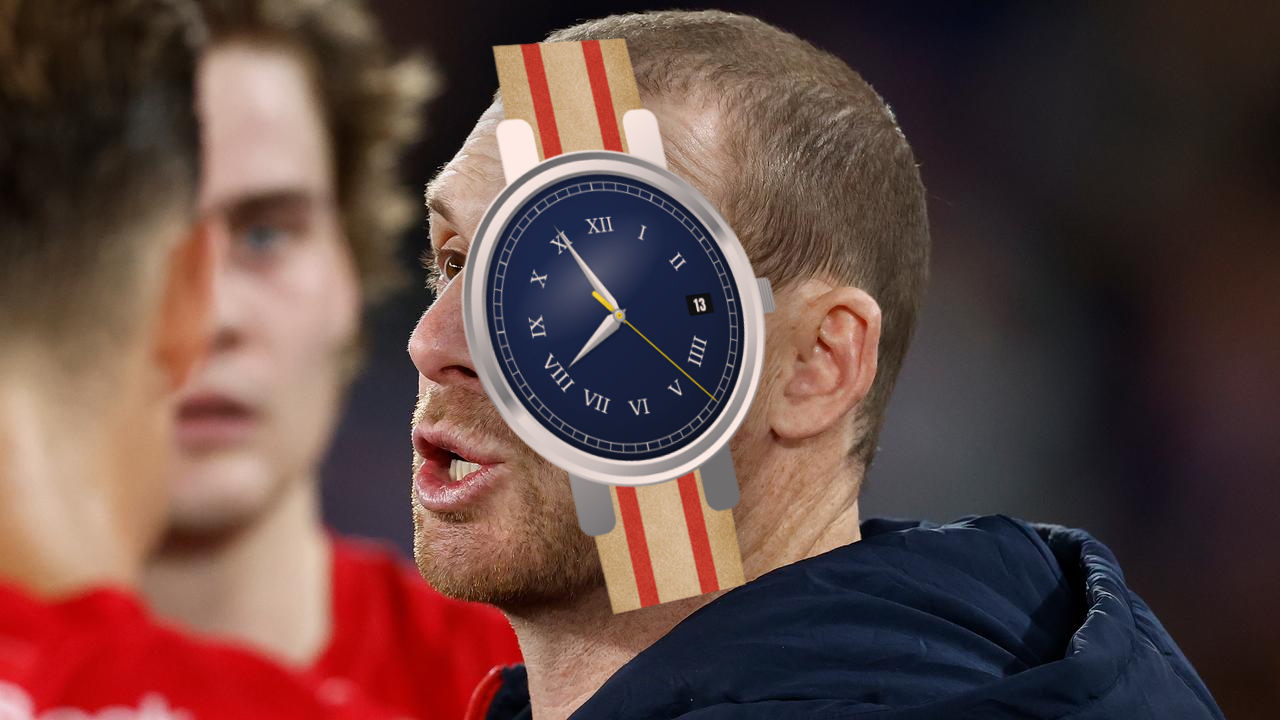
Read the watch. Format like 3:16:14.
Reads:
7:55:23
